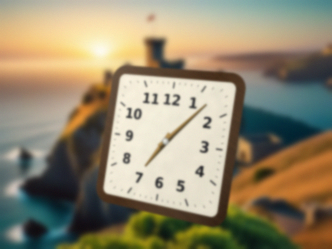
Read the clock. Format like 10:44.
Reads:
7:07
